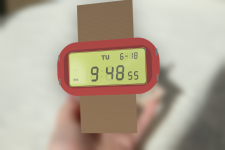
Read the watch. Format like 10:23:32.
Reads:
9:48:55
